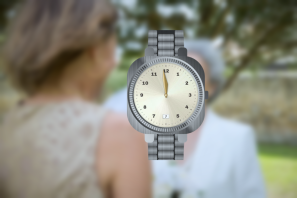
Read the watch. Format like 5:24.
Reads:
11:59
